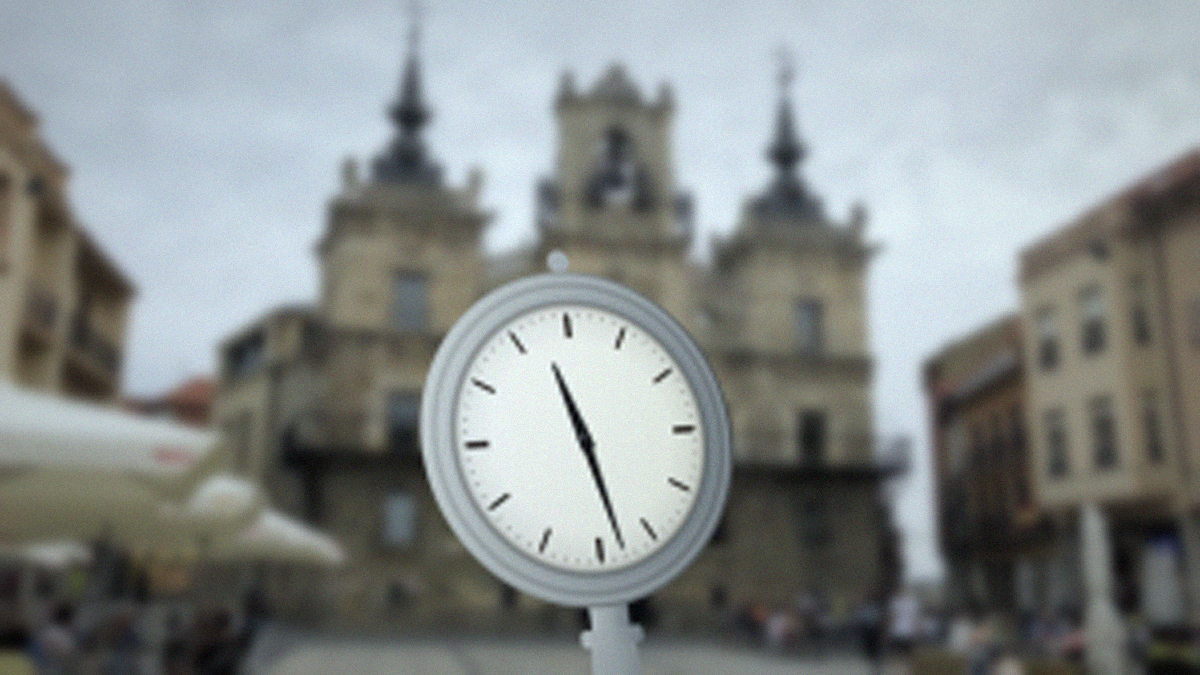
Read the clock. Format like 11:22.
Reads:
11:28
